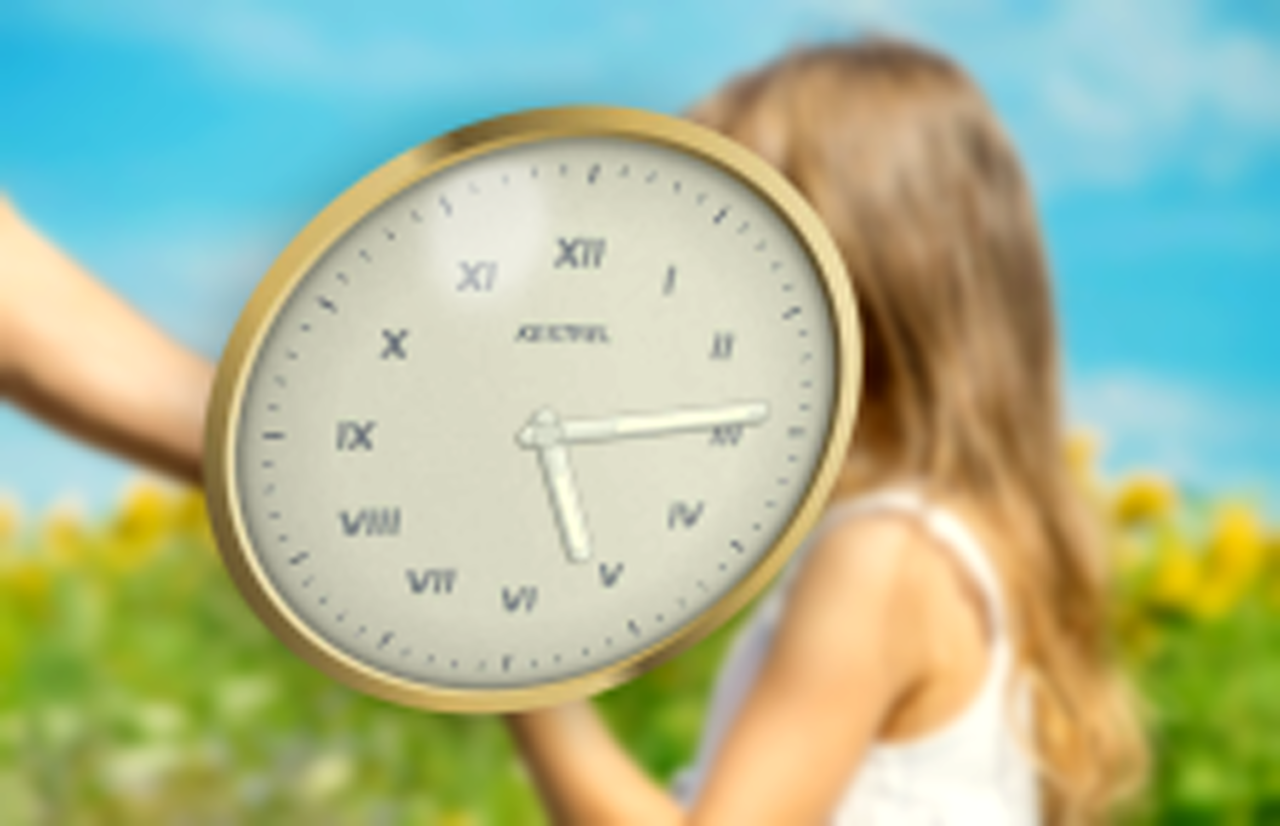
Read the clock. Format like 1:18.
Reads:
5:14
